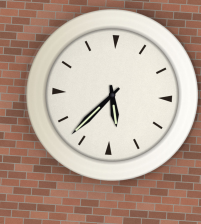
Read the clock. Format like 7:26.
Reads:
5:37
